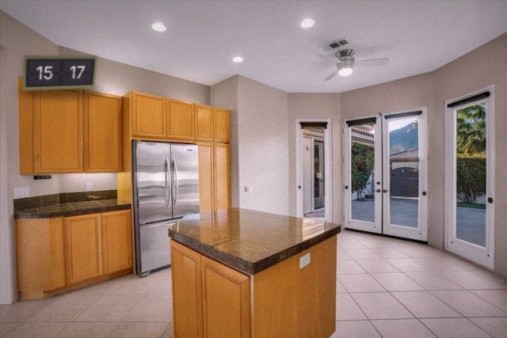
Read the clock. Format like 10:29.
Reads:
15:17
